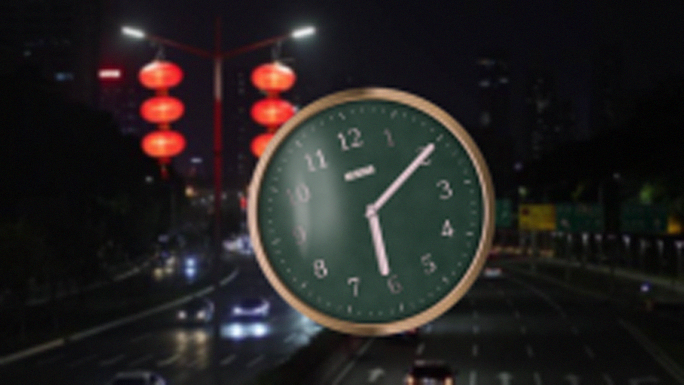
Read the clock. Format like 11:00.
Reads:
6:10
